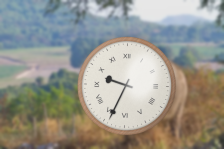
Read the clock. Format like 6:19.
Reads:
9:34
